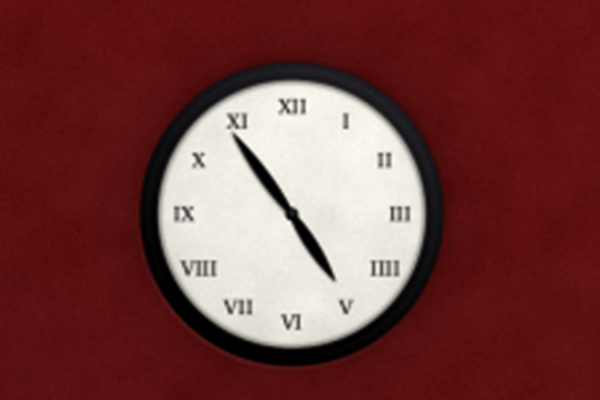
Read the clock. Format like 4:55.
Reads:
4:54
